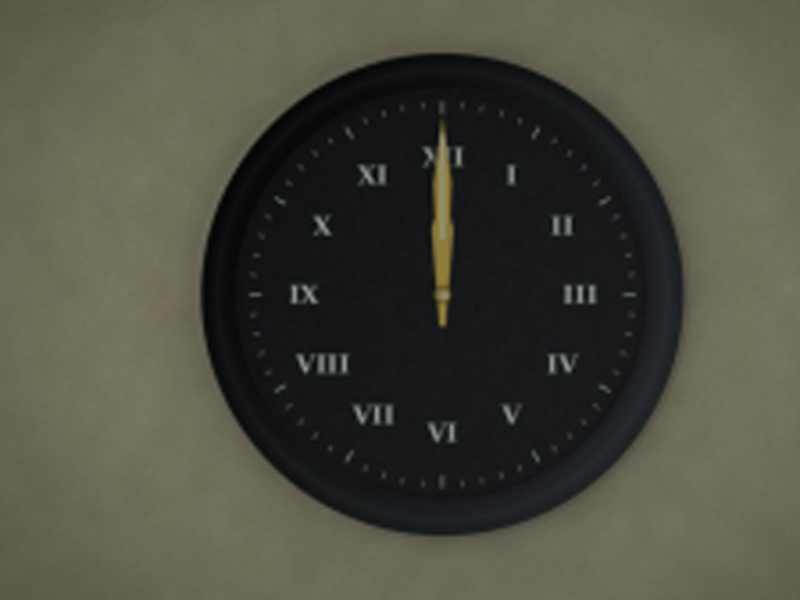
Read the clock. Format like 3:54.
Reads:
12:00
